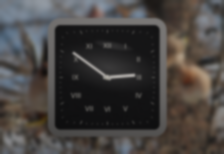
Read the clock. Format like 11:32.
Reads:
2:51
